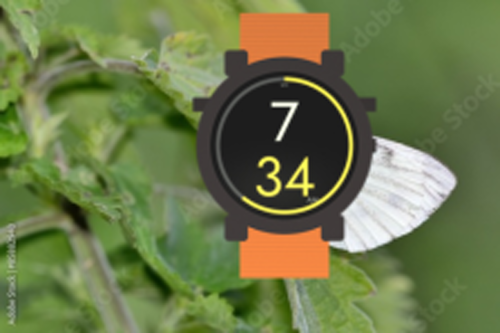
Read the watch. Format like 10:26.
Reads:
7:34
